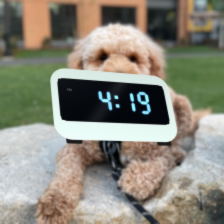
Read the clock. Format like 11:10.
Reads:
4:19
